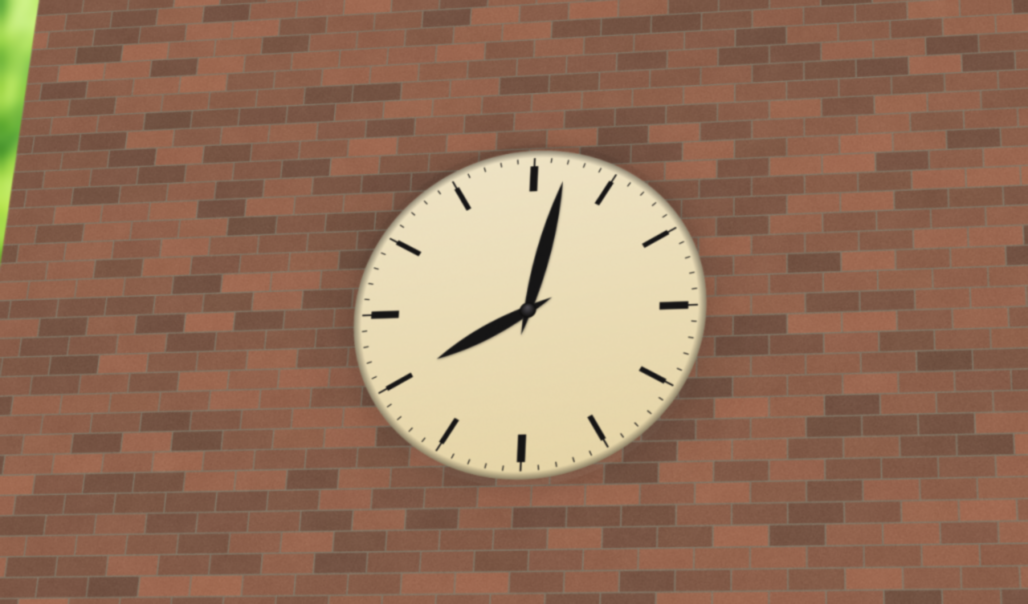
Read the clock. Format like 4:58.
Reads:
8:02
